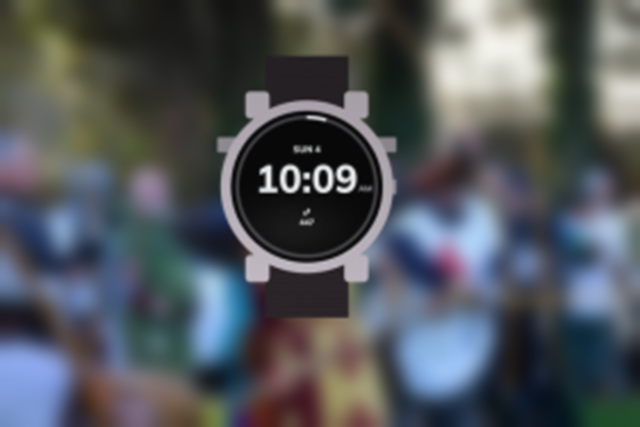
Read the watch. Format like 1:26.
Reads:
10:09
